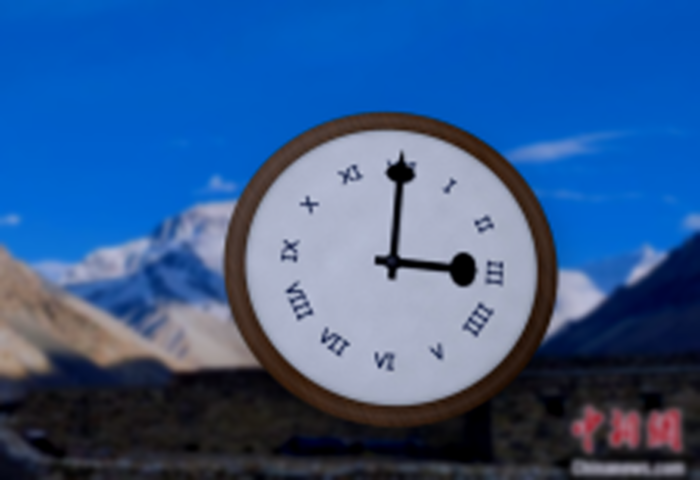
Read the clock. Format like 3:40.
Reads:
3:00
